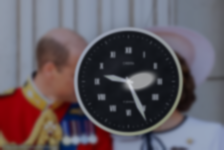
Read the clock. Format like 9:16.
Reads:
9:26
